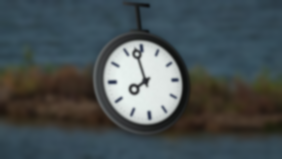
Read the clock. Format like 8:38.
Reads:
7:58
